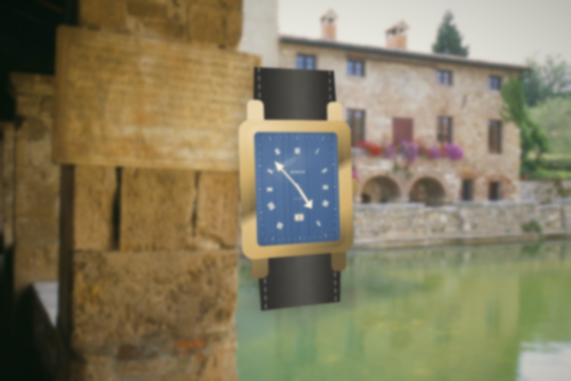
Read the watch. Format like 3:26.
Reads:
4:53
